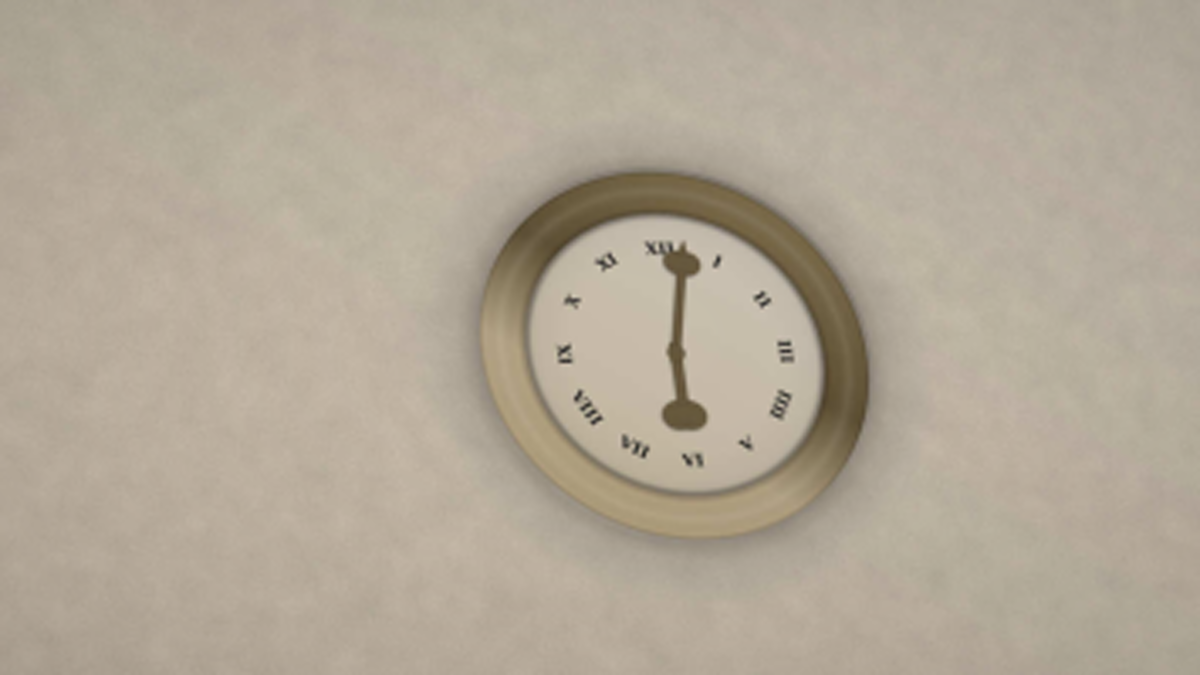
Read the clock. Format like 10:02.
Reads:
6:02
